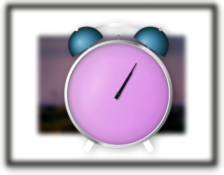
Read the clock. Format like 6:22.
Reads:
1:05
